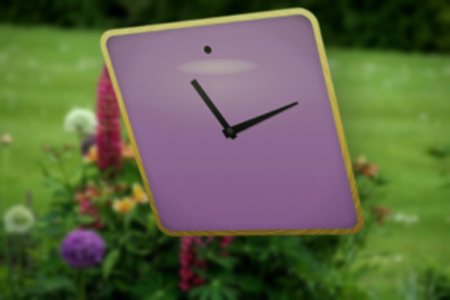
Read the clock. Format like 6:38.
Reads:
11:12
